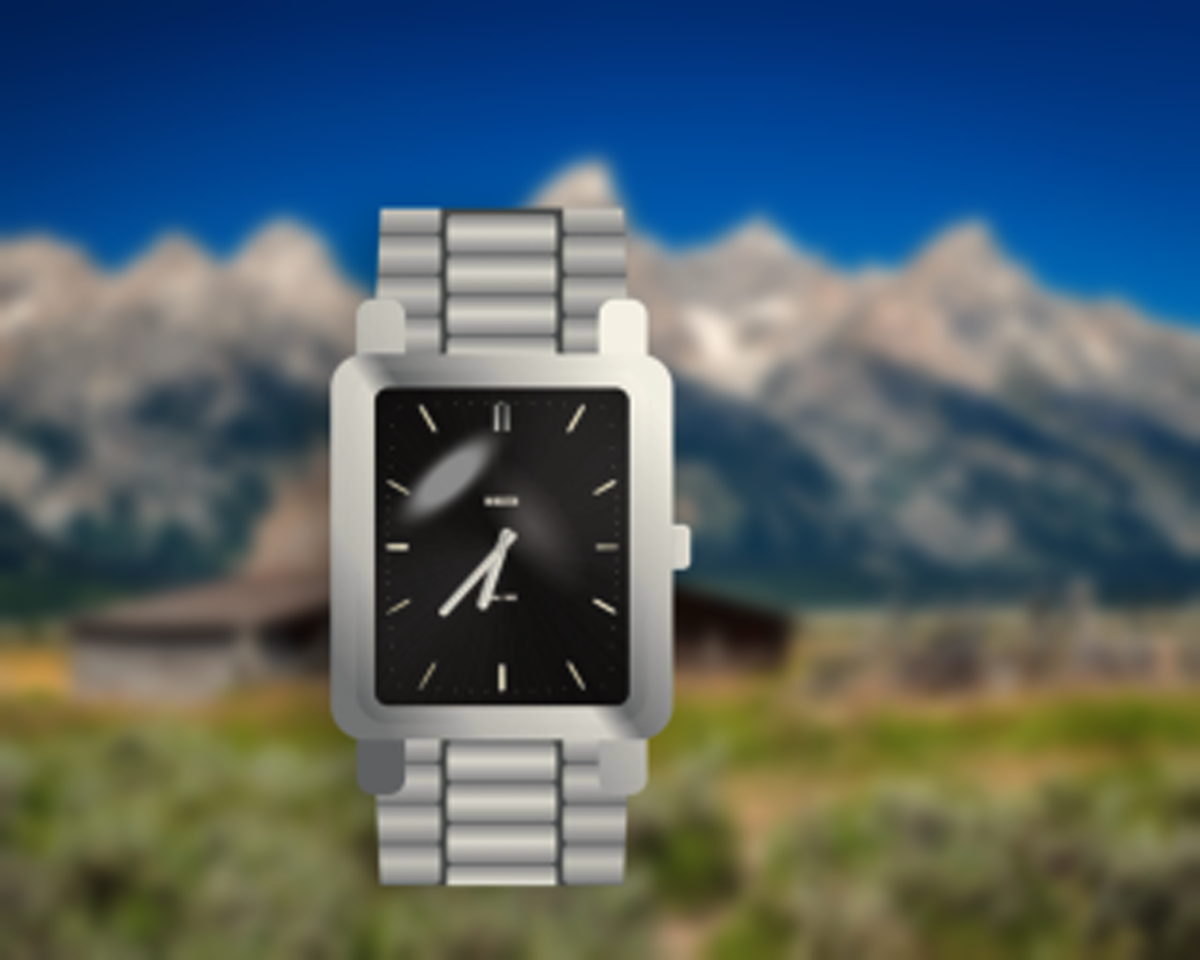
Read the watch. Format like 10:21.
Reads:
6:37
